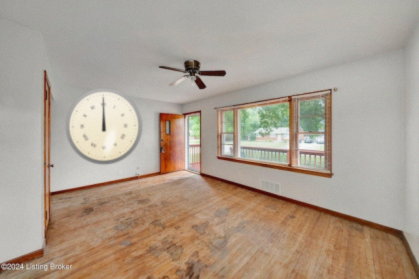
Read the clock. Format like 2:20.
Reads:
12:00
